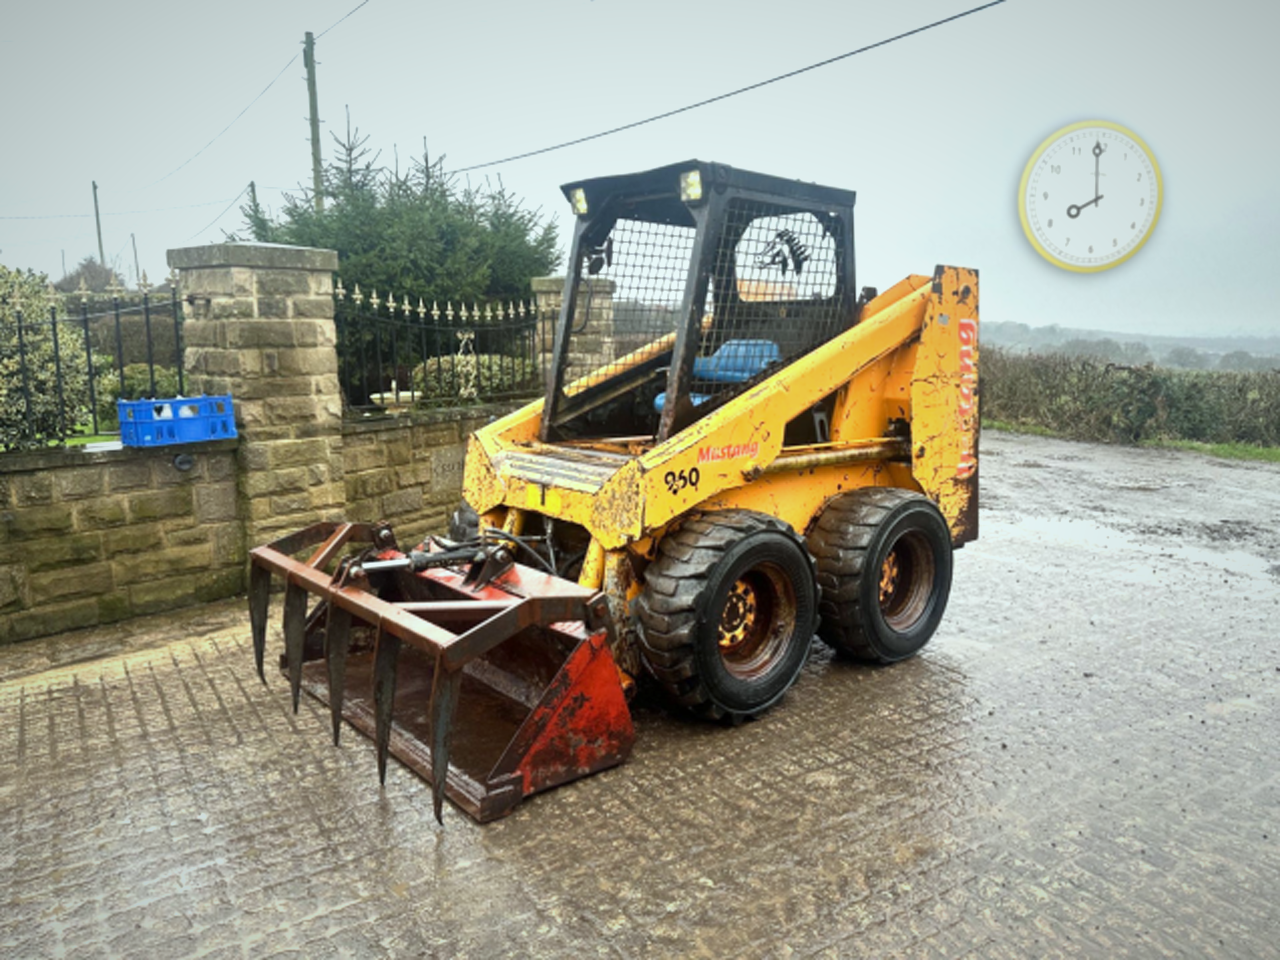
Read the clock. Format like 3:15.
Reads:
7:59
